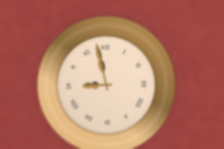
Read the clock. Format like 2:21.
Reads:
8:58
